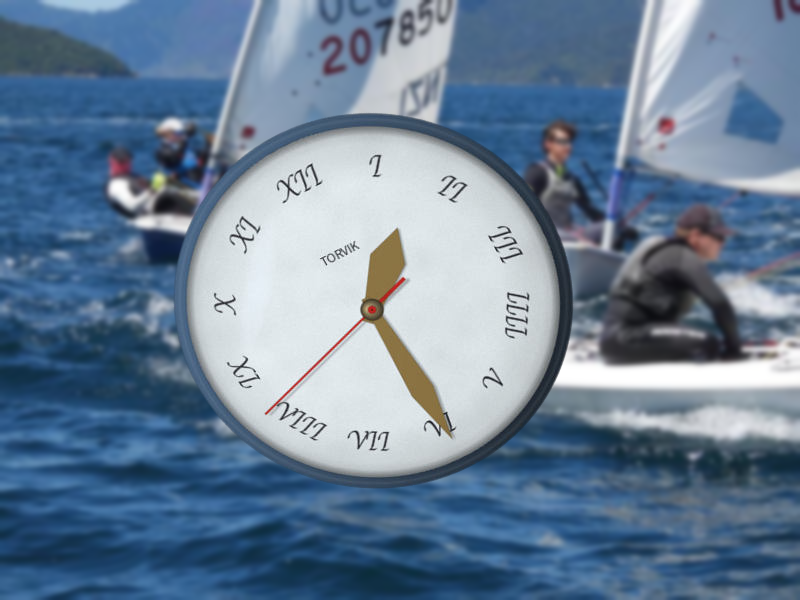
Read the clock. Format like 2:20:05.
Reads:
1:29:42
